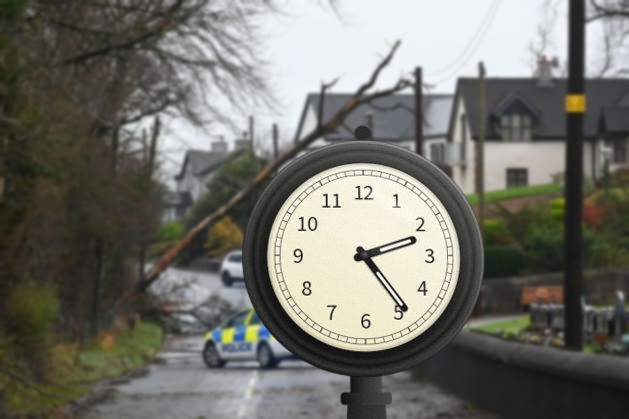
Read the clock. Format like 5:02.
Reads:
2:24
